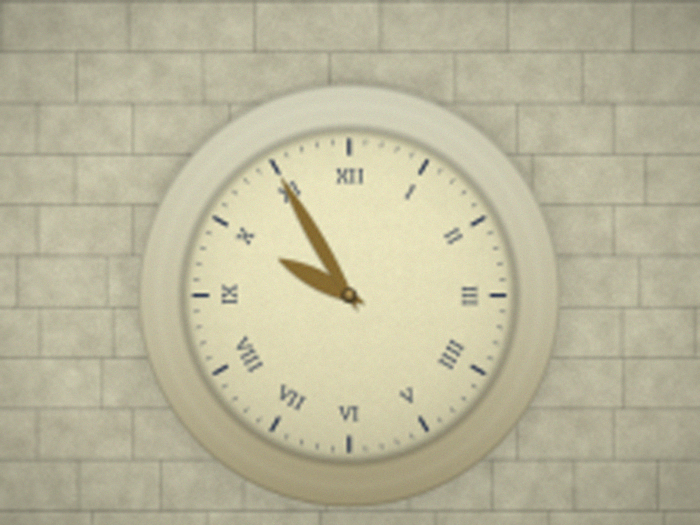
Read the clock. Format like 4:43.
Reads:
9:55
